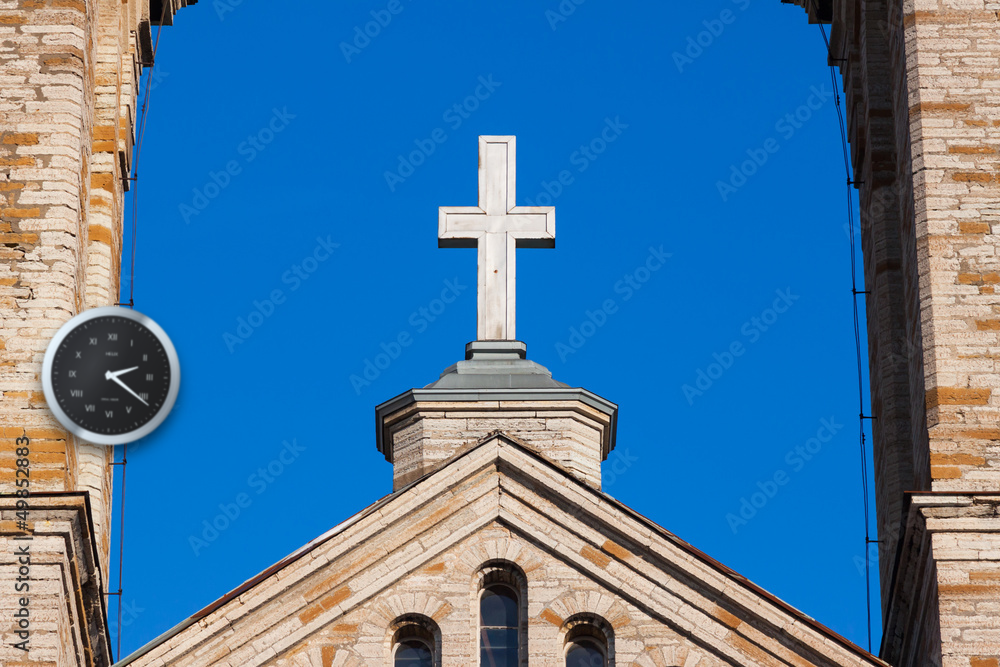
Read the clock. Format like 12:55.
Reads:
2:21
